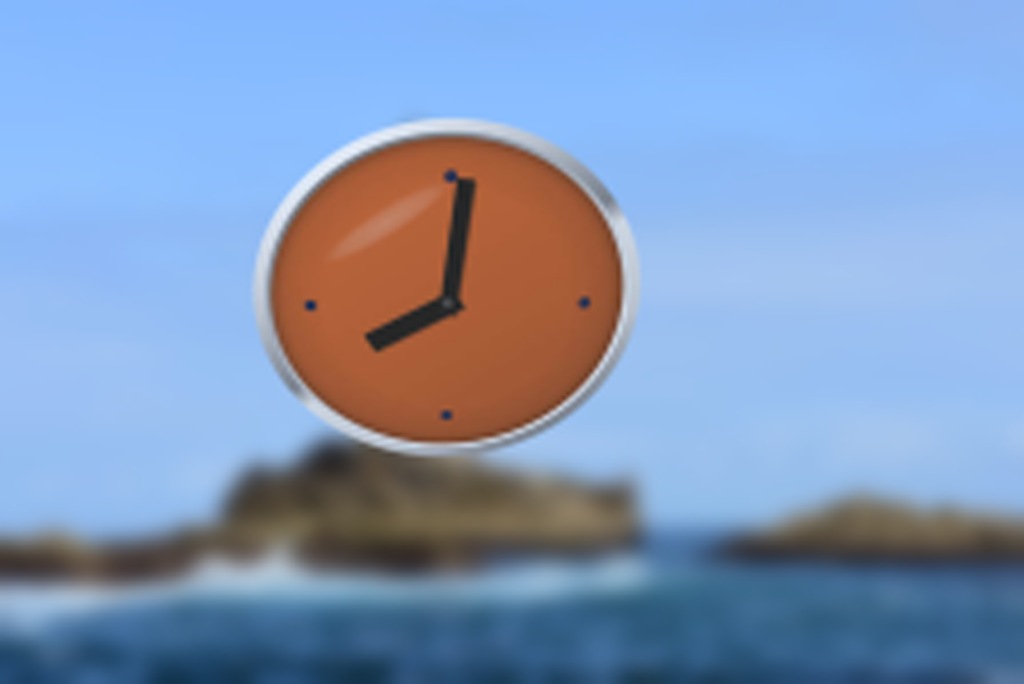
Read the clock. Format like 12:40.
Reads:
8:01
